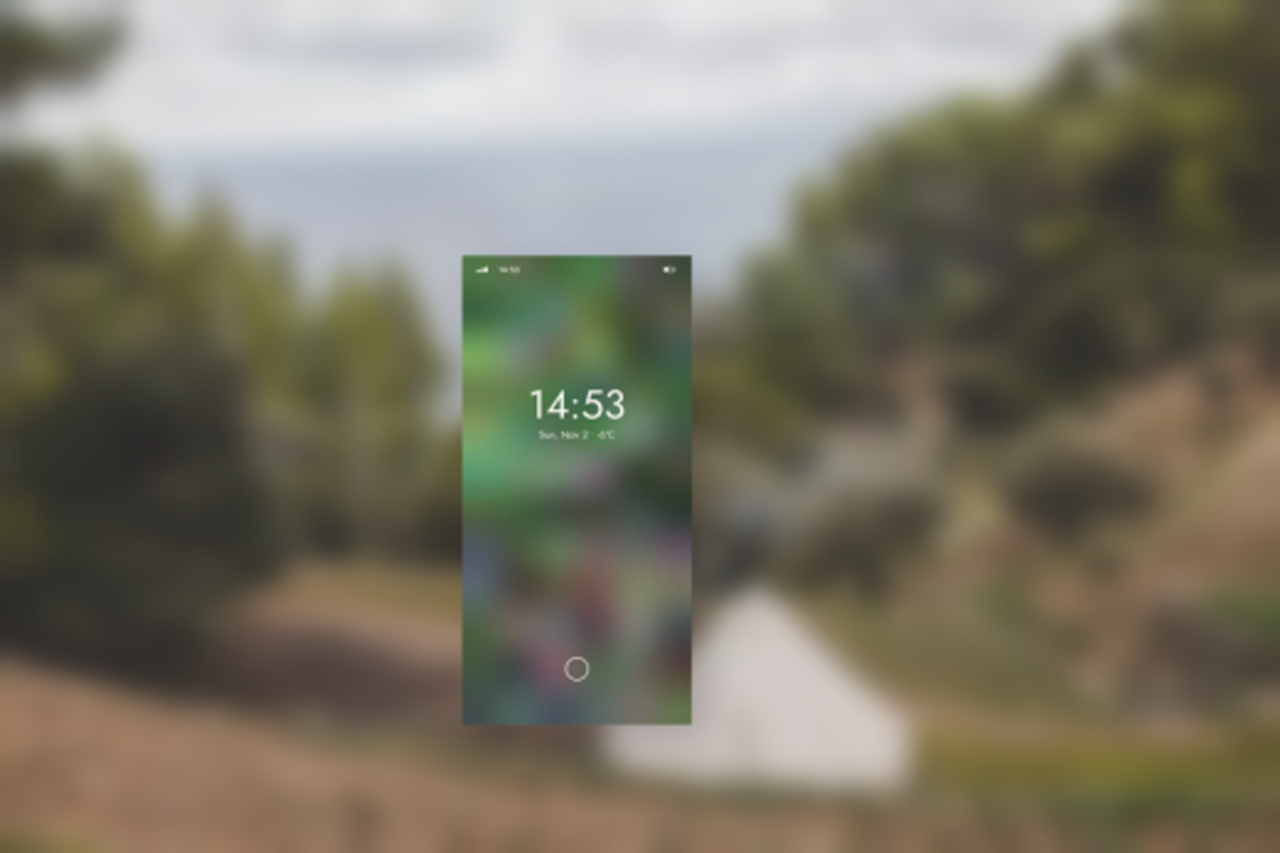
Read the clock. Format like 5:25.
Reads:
14:53
